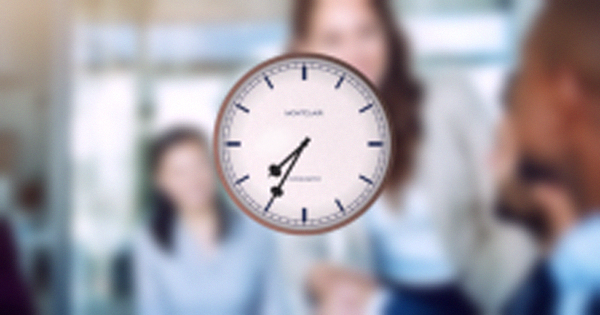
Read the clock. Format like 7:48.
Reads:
7:35
